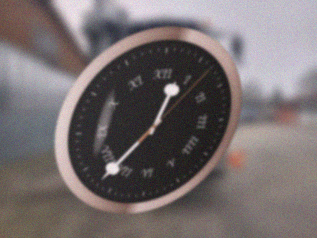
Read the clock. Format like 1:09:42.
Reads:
12:37:07
